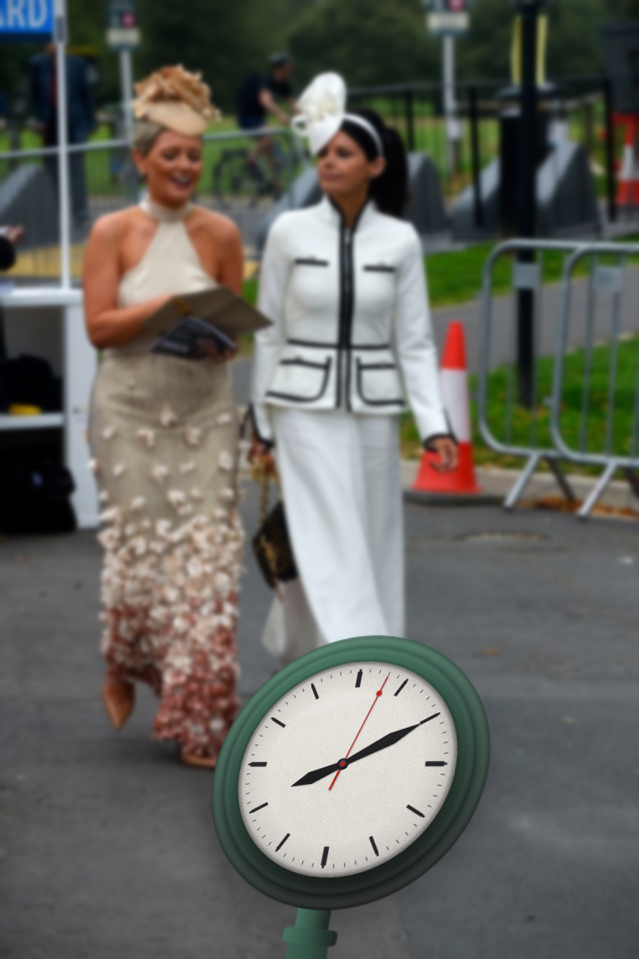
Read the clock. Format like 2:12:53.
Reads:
8:10:03
